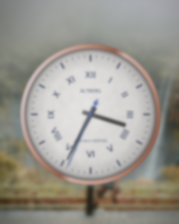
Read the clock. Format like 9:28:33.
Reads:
3:34:34
